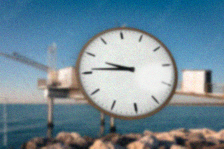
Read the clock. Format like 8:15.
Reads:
9:46
